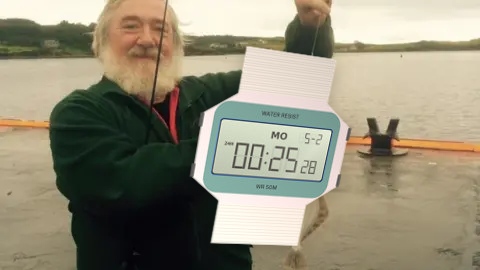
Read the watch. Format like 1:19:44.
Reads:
0:25:28
